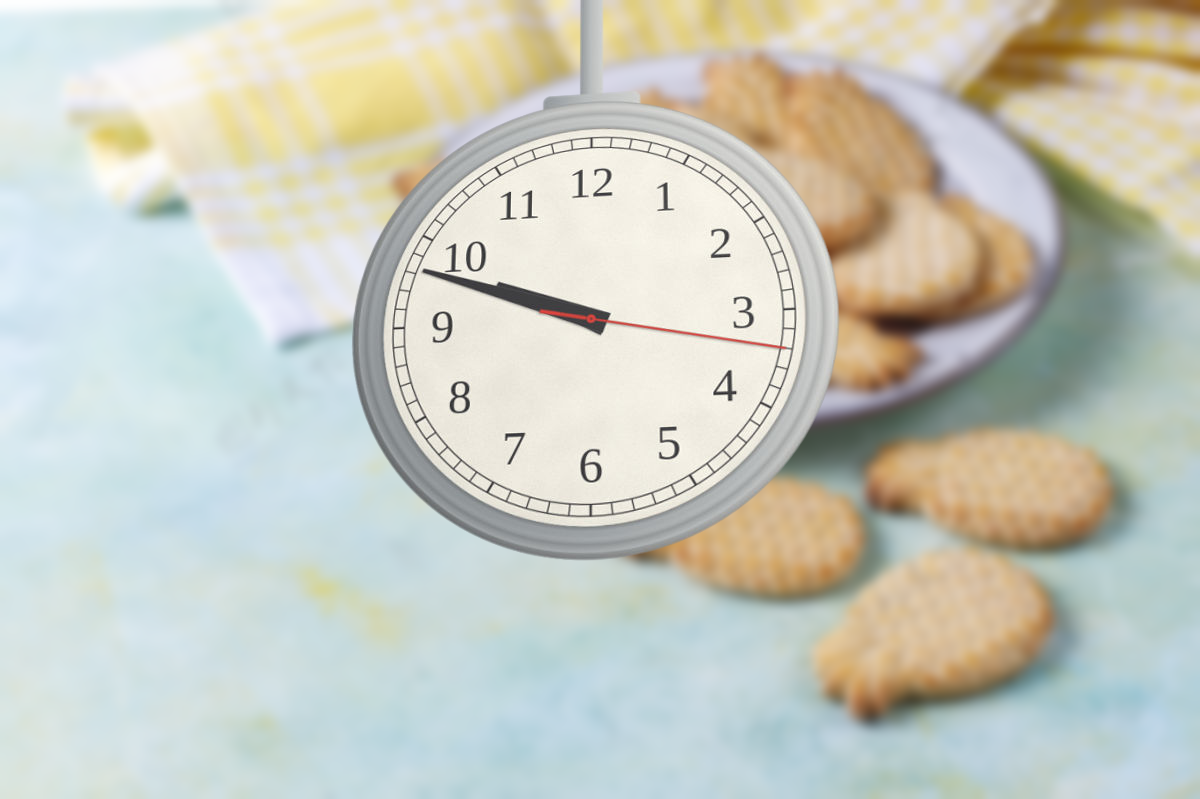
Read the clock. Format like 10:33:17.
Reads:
9:48:17
